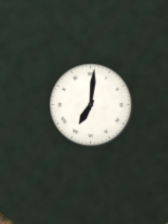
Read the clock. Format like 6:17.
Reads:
7:01
